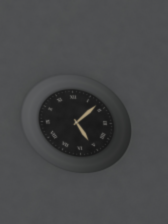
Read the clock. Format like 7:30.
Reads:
5:08
